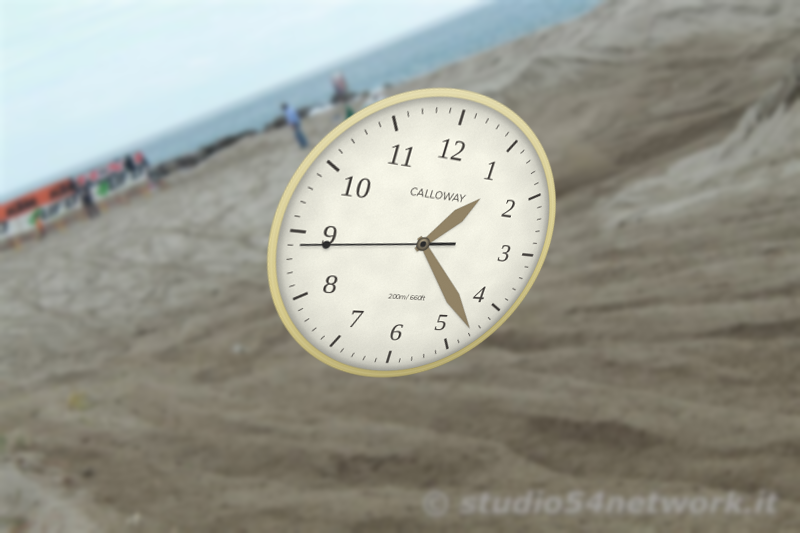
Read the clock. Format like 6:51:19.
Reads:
1:22:44
